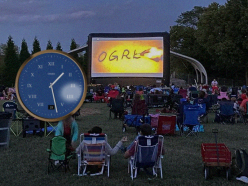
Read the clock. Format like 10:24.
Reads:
1:28
